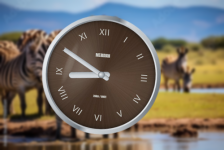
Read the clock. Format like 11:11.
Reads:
8:50
